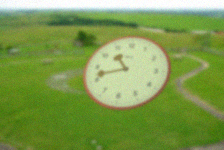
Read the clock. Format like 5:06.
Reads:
10:42
